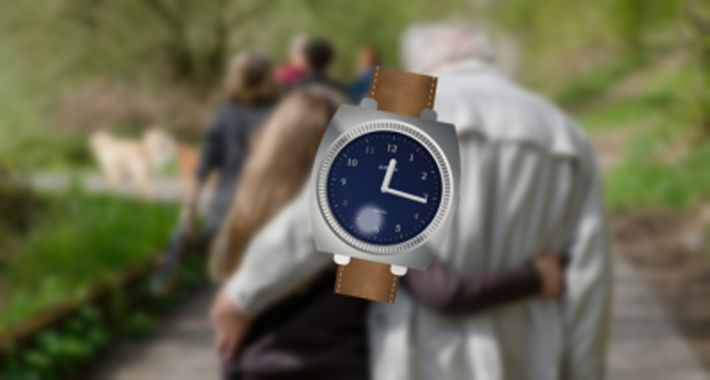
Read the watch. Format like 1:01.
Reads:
12:16
